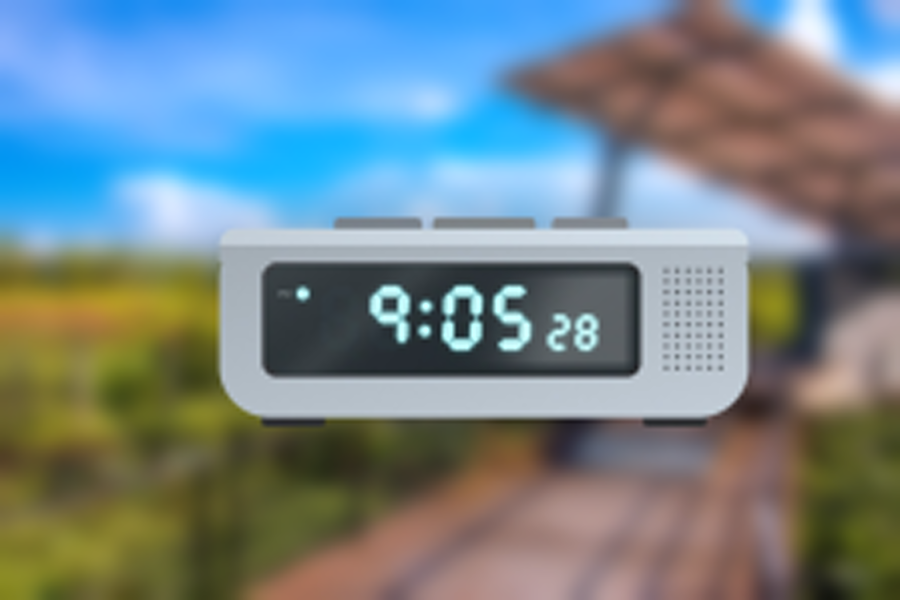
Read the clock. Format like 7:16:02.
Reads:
9:05:28
